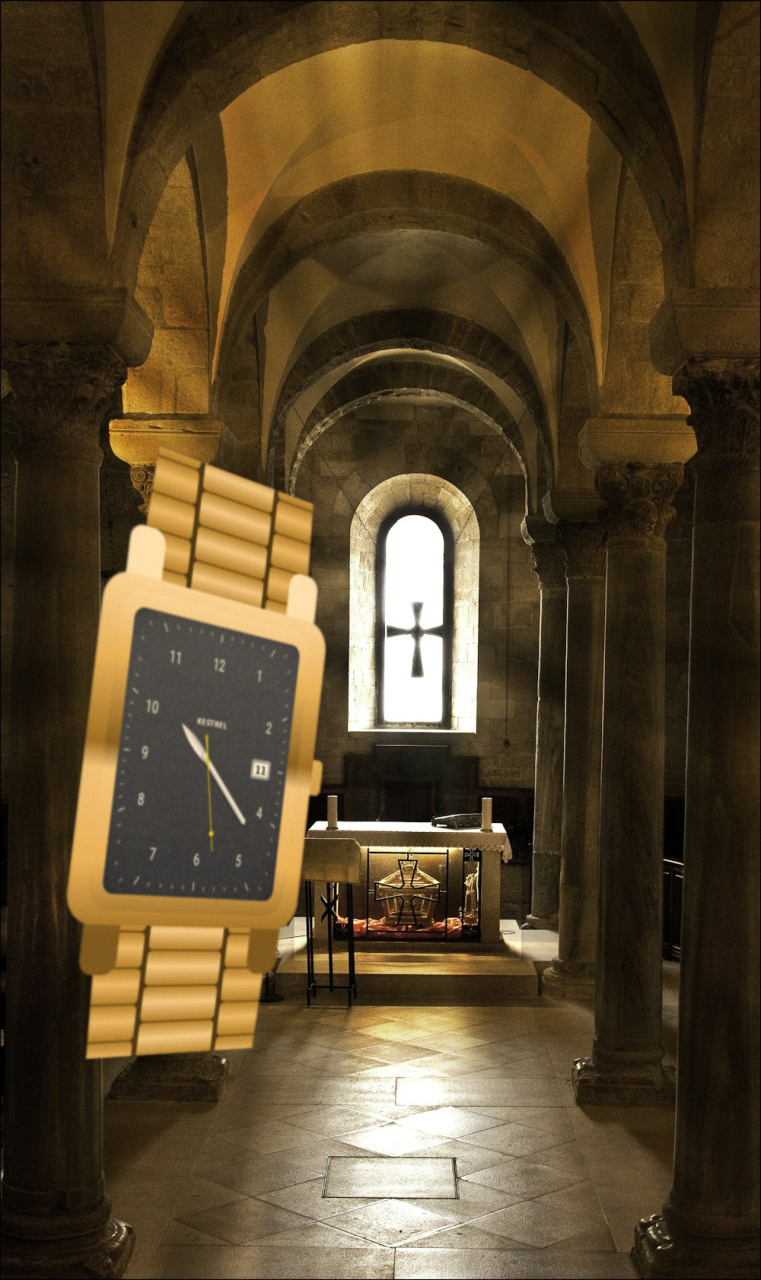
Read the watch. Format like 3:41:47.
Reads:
10:22:28
